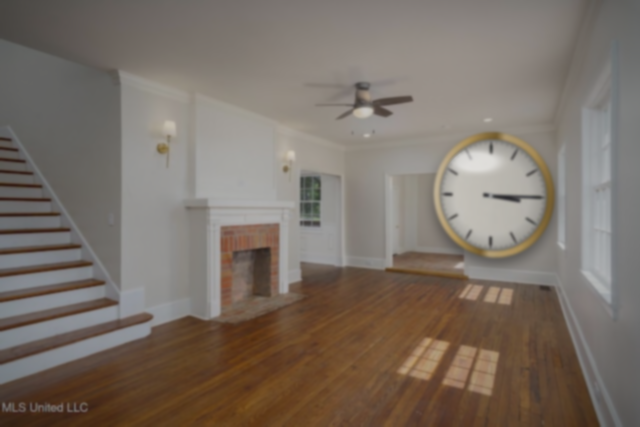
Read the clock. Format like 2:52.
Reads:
3:15
